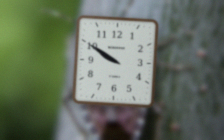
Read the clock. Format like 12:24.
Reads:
9:50
